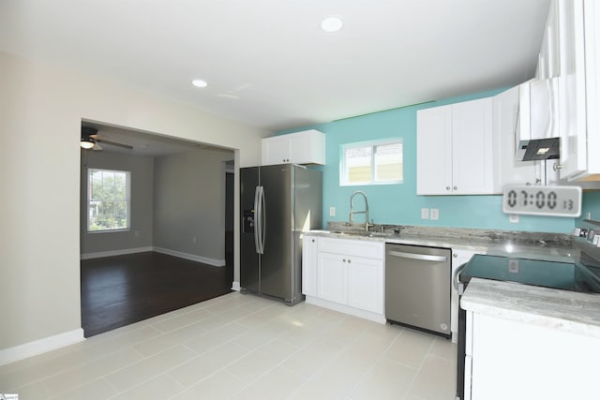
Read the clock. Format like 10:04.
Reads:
7:00
